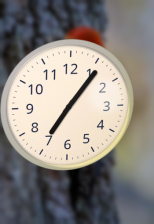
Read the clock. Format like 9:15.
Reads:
7:06
